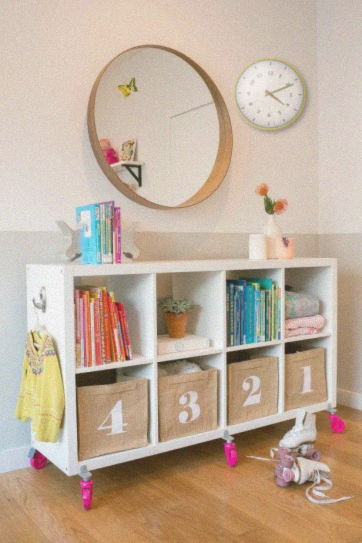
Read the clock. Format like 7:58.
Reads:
4:11
